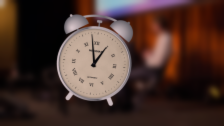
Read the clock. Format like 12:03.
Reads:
12:58
